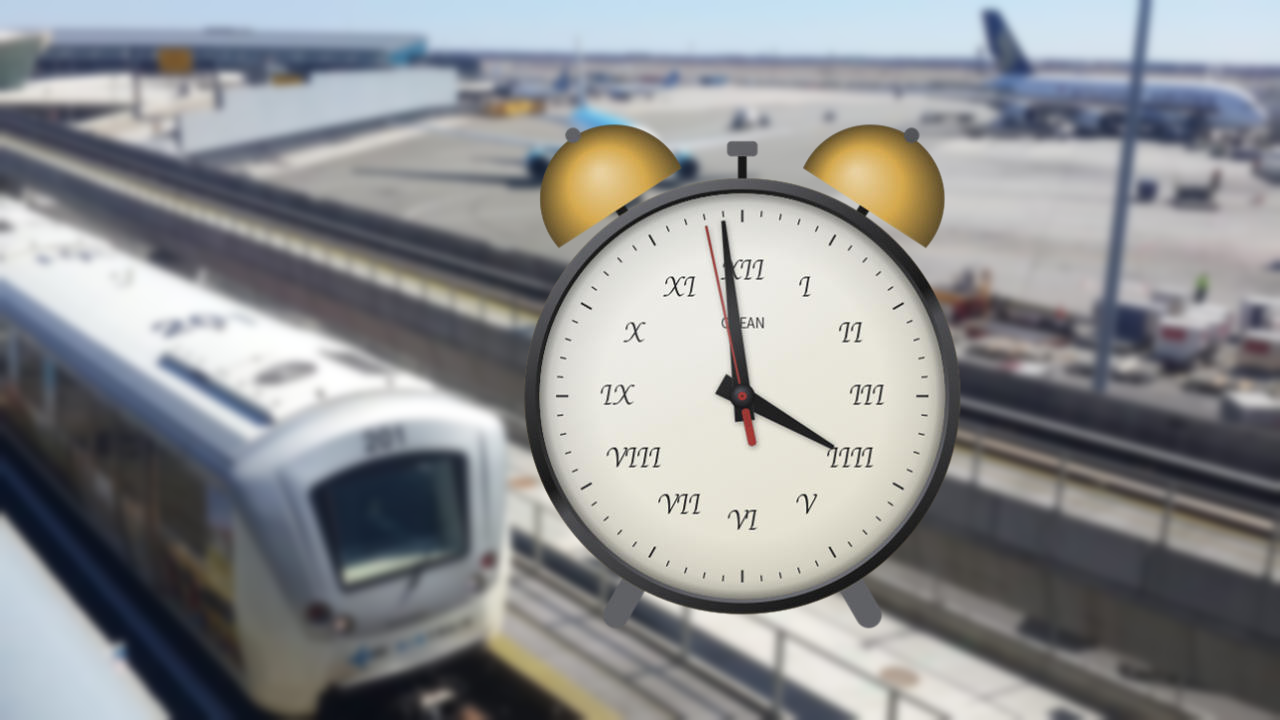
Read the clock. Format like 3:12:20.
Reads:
3:58:58
